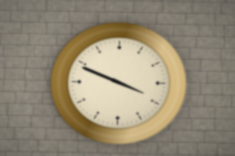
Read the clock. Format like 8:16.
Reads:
3:49
